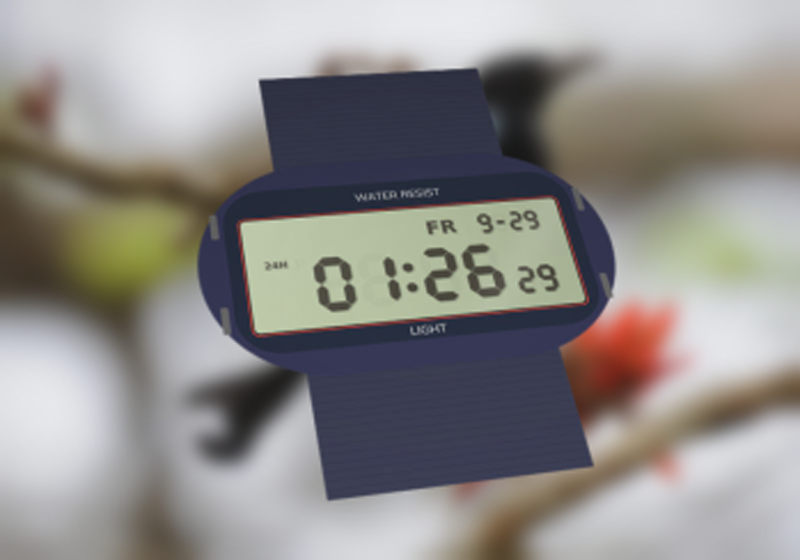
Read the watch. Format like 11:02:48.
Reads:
1:26:29
